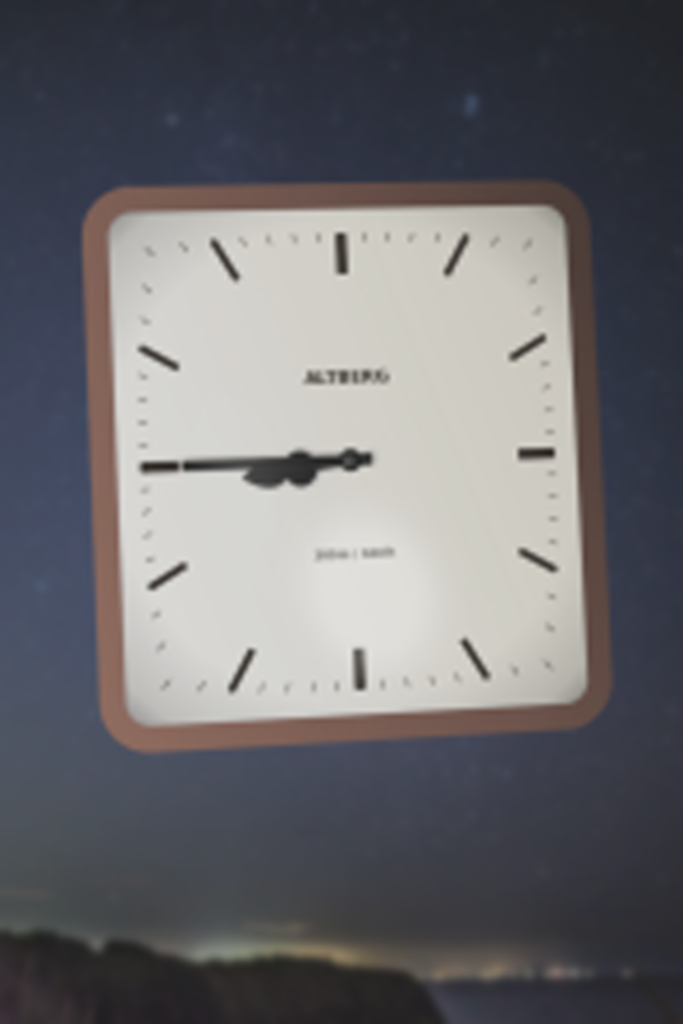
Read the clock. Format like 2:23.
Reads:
8:45
